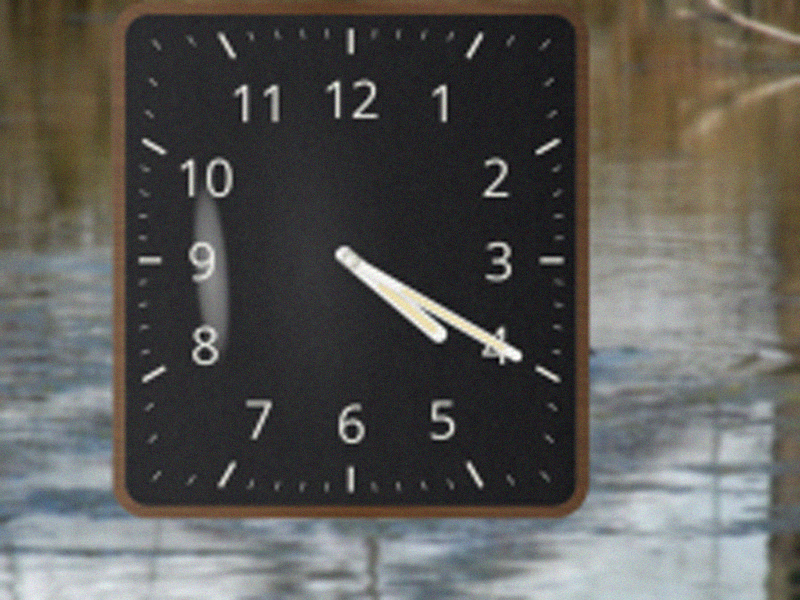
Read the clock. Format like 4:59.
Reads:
4:20
